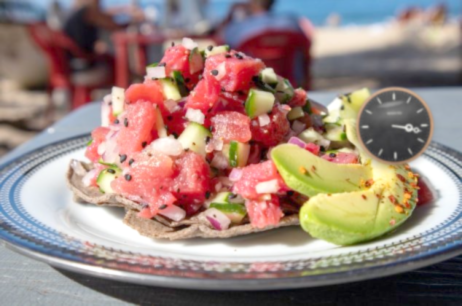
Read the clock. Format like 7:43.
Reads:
3:17
